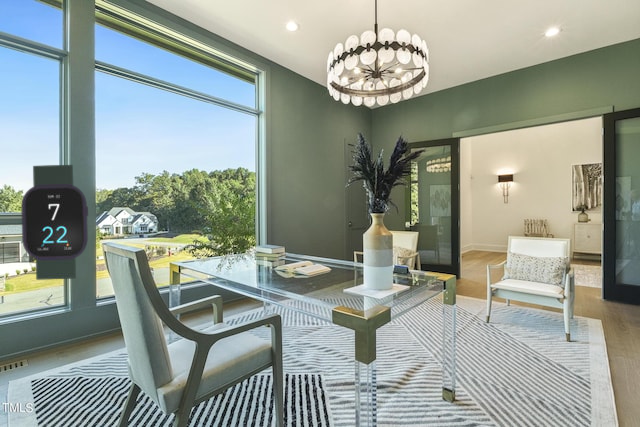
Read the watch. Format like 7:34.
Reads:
7:22
